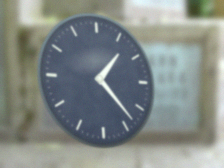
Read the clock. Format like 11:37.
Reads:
1:23
